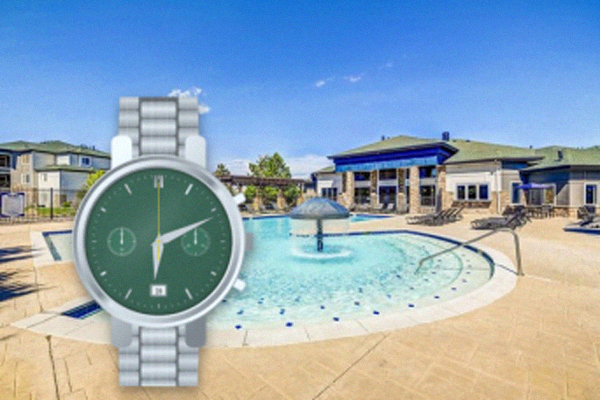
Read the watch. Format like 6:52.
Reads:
6:11
